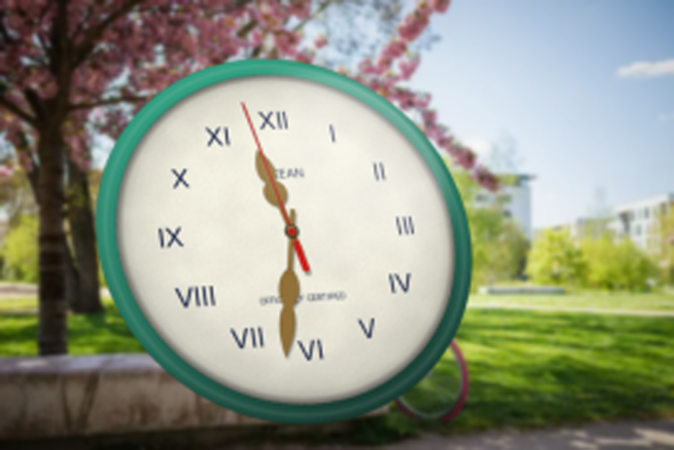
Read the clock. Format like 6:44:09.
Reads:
11:31:58
